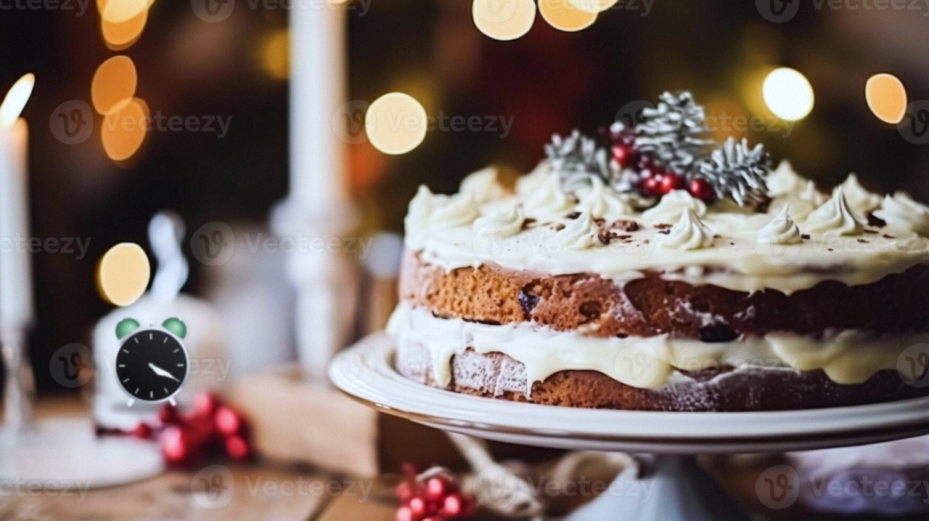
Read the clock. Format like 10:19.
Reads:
4:20
